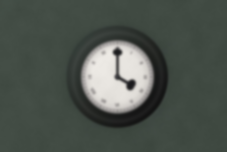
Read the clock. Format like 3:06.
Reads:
4:00
